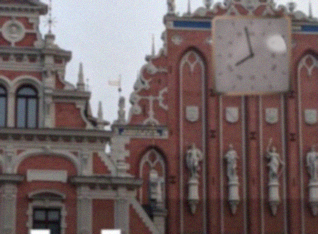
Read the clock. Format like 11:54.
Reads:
7:58
